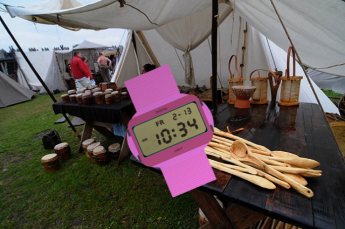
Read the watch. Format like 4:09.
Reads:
10:34
